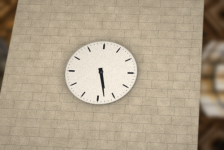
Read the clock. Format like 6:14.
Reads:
5:28
